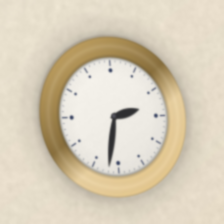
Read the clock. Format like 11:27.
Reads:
2:32
